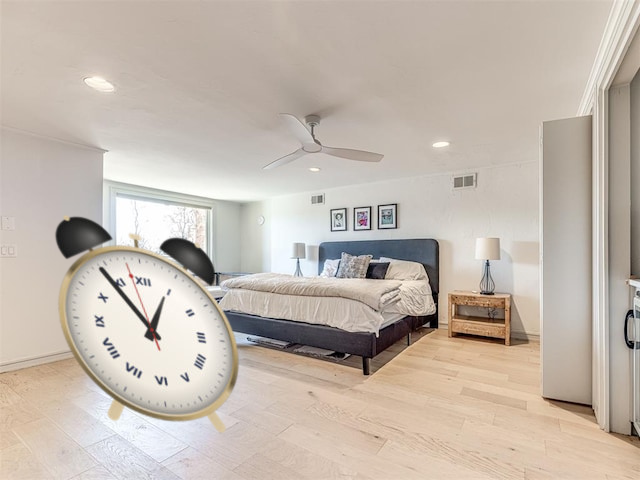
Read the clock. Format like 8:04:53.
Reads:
12:53:58
